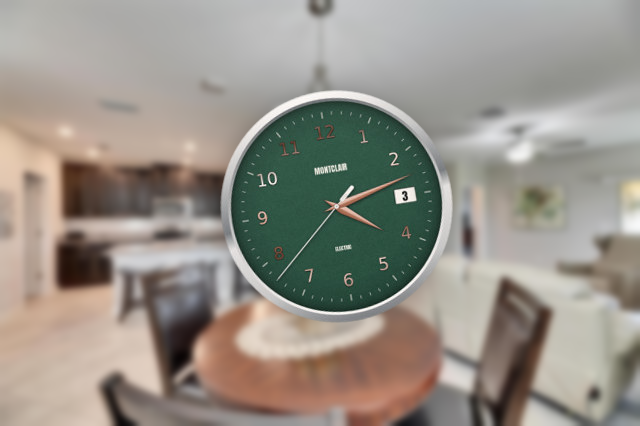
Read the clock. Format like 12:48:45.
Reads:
4:12:38
